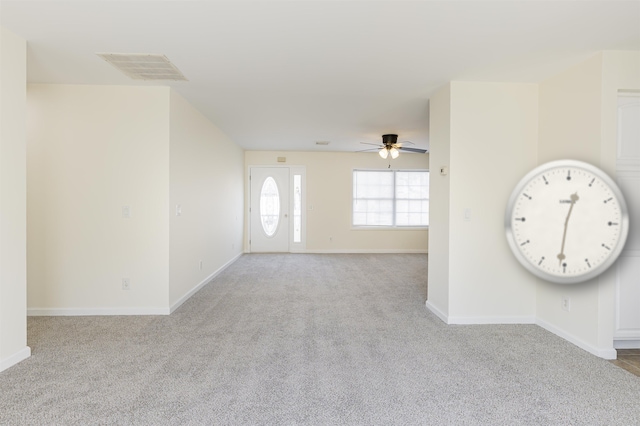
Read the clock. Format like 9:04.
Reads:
12:31
